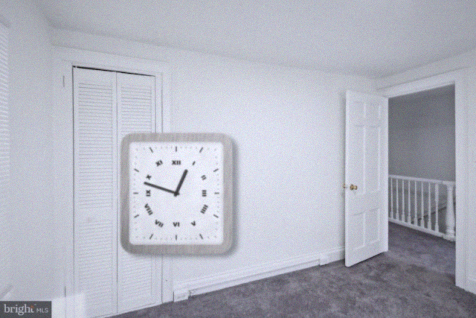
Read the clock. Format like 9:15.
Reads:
12:48
